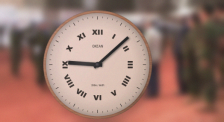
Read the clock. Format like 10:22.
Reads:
9:08
